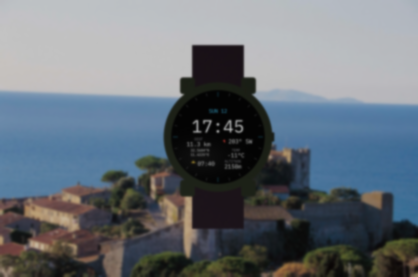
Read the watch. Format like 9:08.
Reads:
17:45
